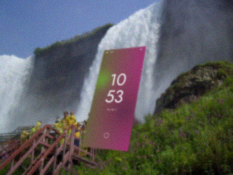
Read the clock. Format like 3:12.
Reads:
10:53
